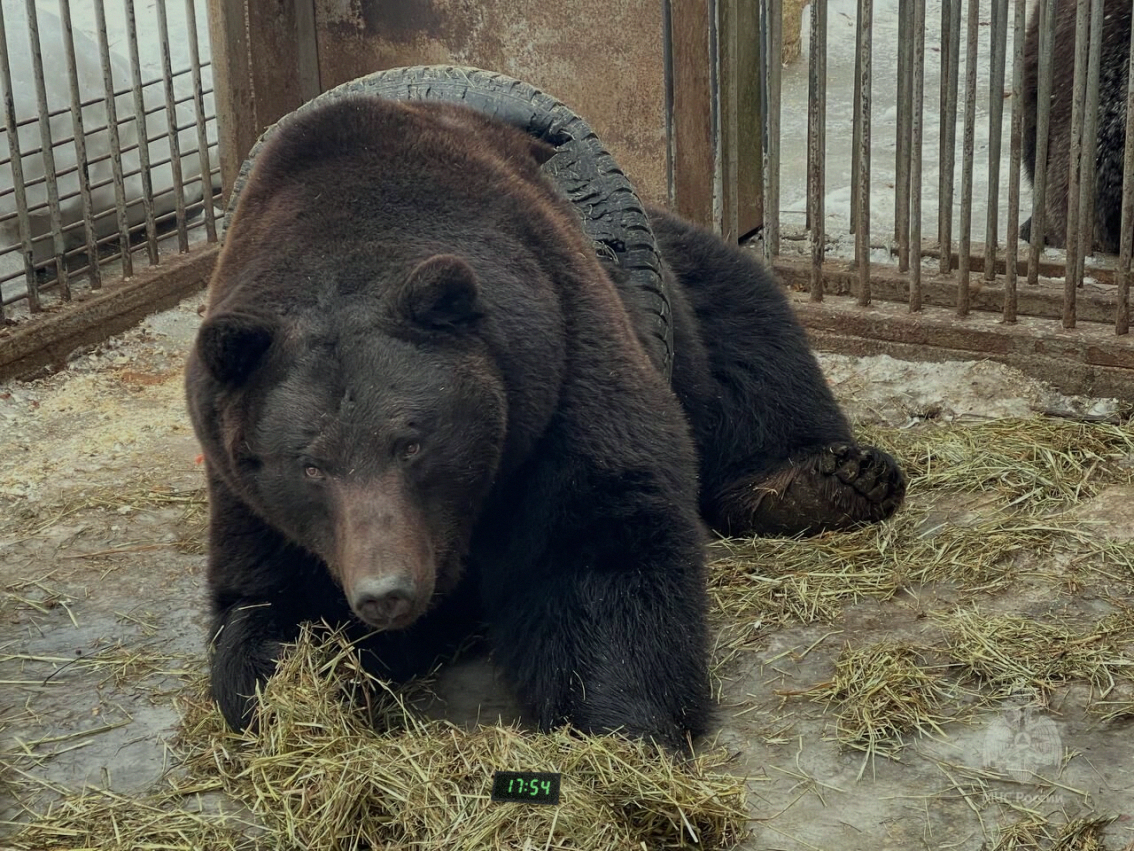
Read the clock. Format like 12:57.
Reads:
17:54
